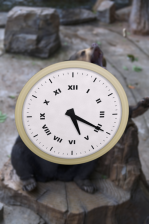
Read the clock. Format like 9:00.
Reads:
5:20
